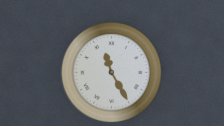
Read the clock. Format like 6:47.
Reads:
11:25
